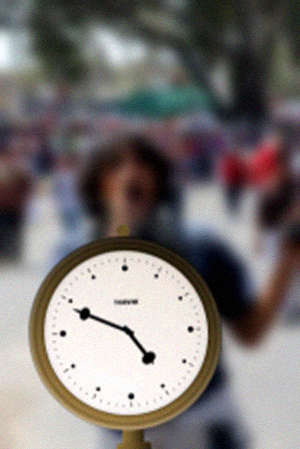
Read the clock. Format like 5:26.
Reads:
4:49
